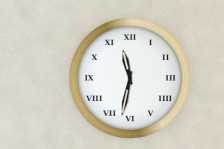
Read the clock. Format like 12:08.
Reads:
11:32
